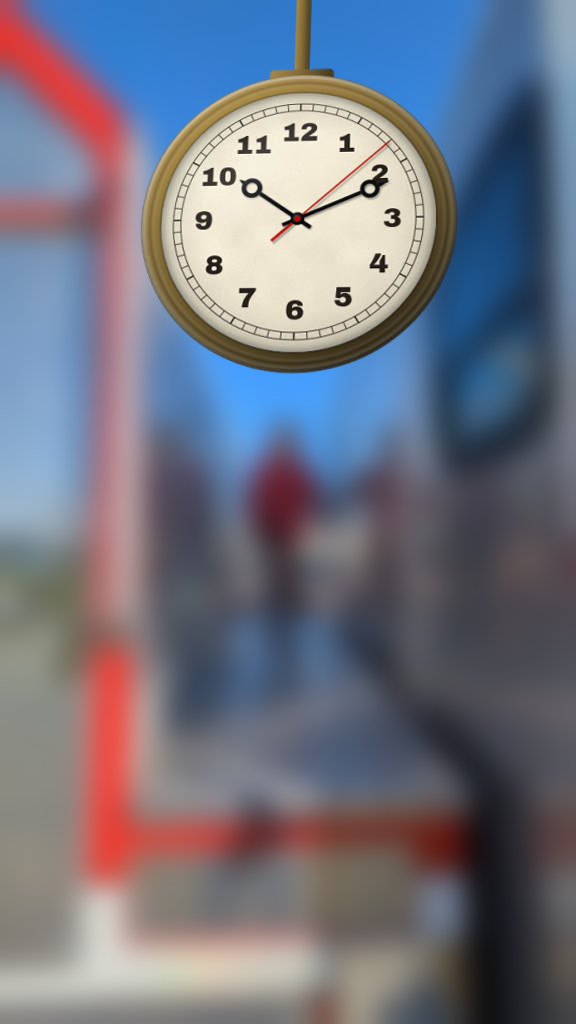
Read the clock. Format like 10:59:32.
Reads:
10:11:08
